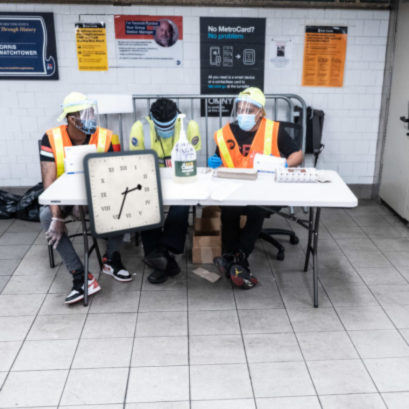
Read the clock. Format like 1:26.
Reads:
2:34
